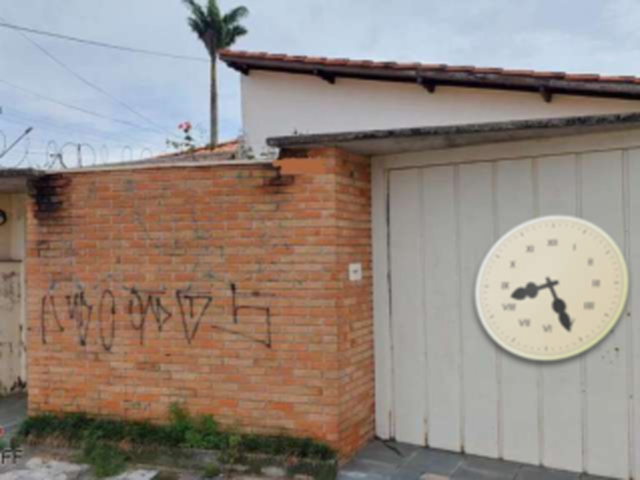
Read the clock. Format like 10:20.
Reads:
8:26
